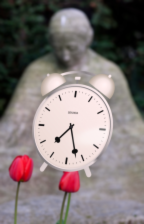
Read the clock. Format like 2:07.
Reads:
7:27
